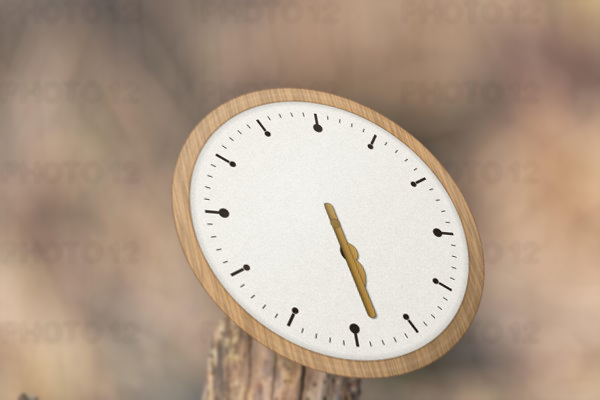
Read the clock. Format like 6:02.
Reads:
5:28
